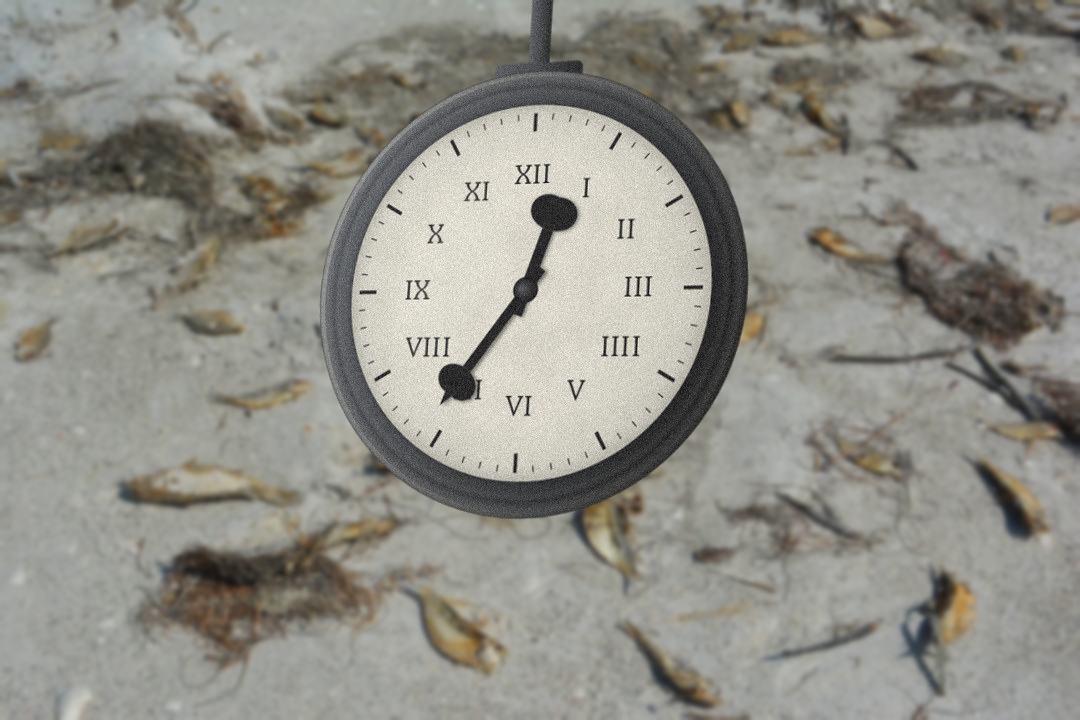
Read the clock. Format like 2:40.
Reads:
12:36
